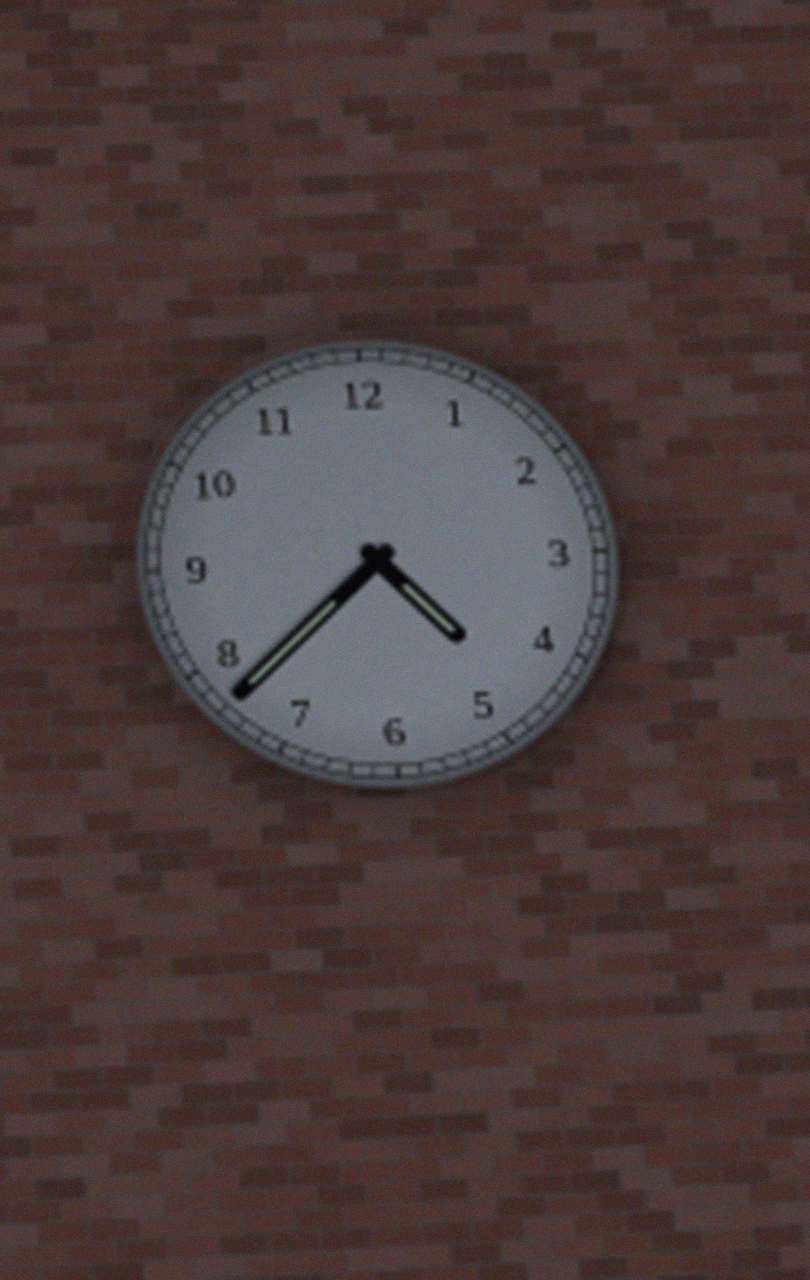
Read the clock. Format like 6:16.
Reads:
4:38
